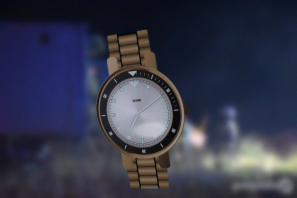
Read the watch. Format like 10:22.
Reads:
7:10
